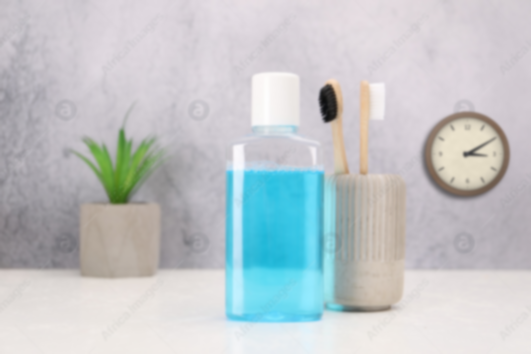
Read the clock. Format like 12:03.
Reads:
3:10
